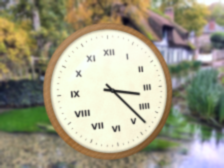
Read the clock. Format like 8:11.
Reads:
3:23
